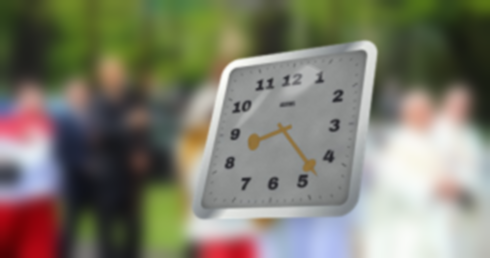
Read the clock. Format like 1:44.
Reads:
8:23
